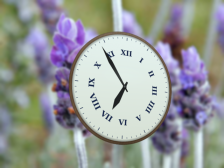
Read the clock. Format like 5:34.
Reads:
6:54
